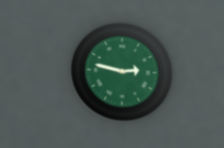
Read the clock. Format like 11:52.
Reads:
2:47
